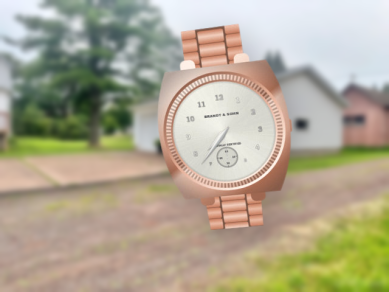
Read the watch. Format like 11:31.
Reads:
7:37
